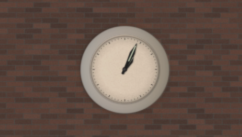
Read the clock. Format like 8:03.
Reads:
1:04
